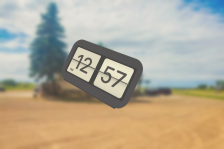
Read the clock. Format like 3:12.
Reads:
12:57
